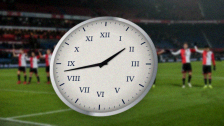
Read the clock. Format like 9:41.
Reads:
1:43
